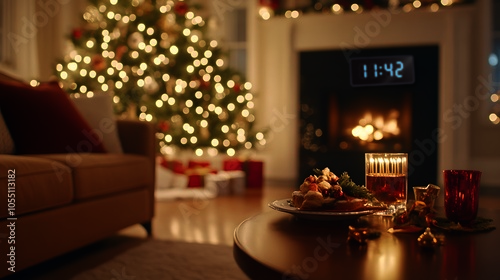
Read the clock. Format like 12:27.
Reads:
11:42
